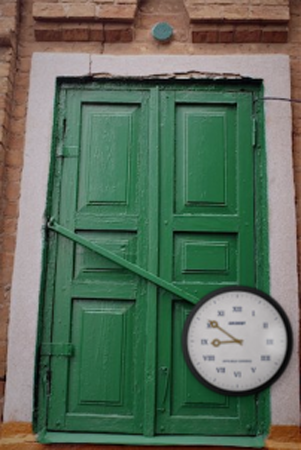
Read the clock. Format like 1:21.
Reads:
8:51
